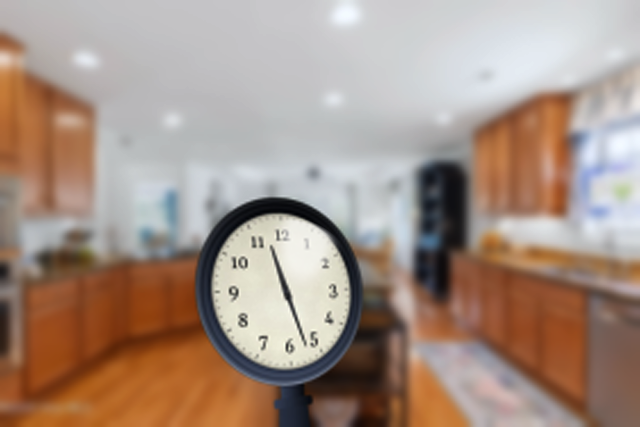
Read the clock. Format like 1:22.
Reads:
11:27
